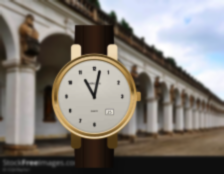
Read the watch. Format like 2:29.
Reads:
11:02
